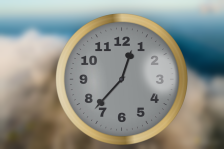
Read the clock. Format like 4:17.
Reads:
12:37
